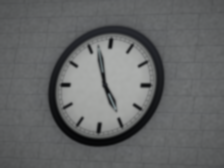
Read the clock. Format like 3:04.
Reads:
4:57
